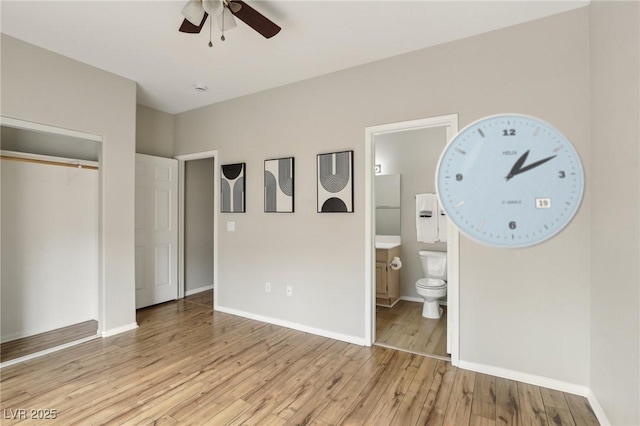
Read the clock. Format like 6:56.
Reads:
1:11
